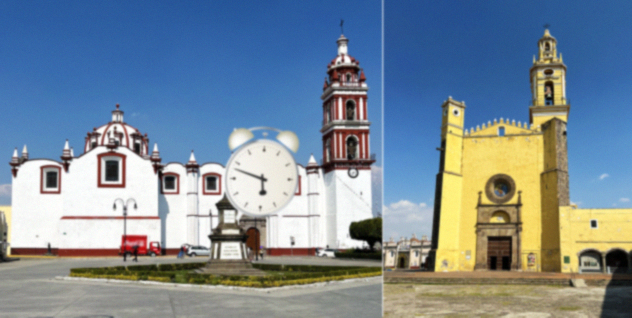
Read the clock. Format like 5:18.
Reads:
5:48
